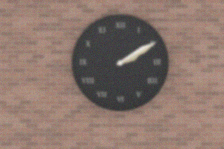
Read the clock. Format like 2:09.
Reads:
2:10
